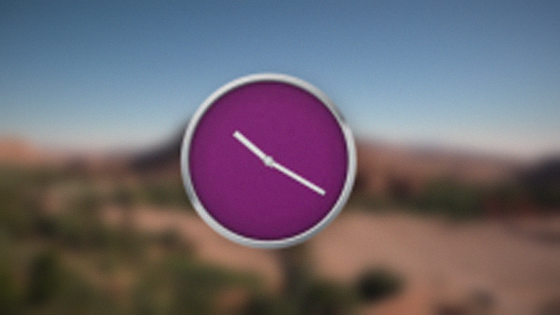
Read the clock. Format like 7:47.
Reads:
10:20
